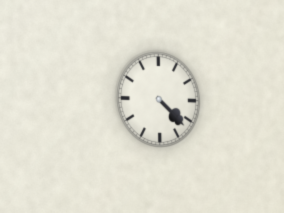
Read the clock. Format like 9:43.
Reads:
4:22
